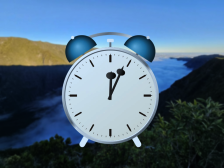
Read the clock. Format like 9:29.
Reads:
12:04
